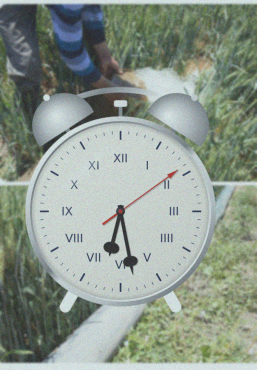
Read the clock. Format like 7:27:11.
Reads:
6:28:09
